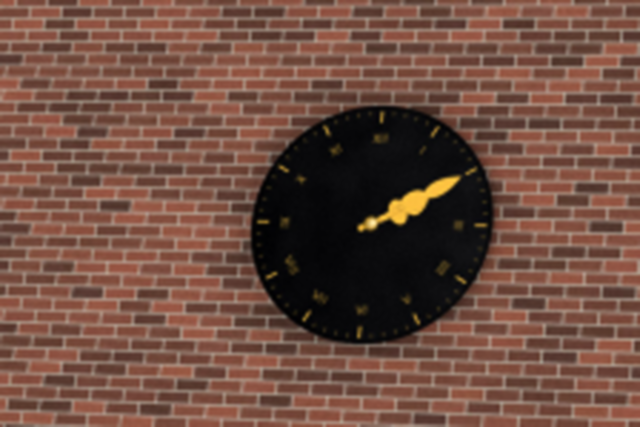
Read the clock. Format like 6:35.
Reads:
2:10
